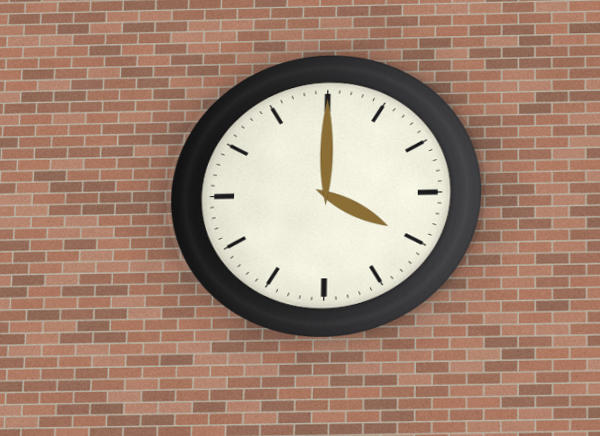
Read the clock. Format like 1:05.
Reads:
4:00
